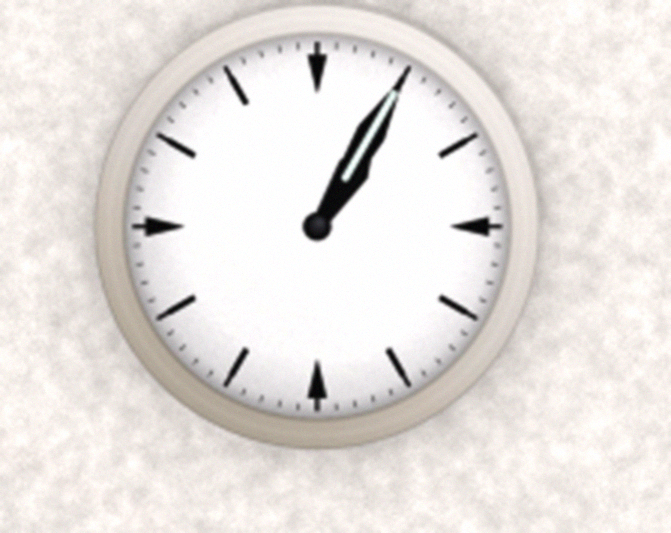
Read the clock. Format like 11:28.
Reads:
1:05
